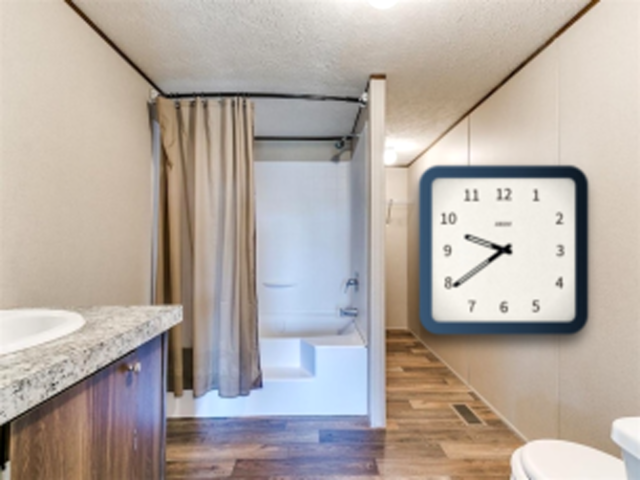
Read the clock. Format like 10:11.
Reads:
9:39
